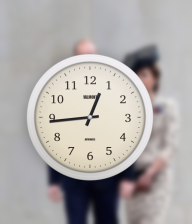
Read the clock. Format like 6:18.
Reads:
12:44
